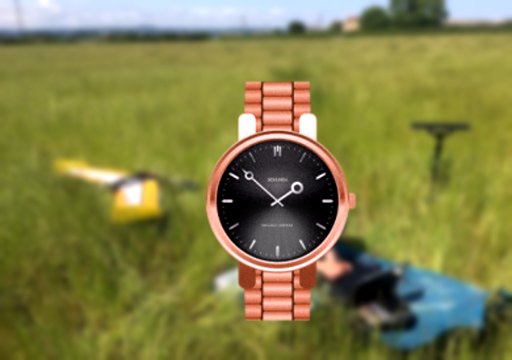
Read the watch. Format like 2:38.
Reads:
1:52
